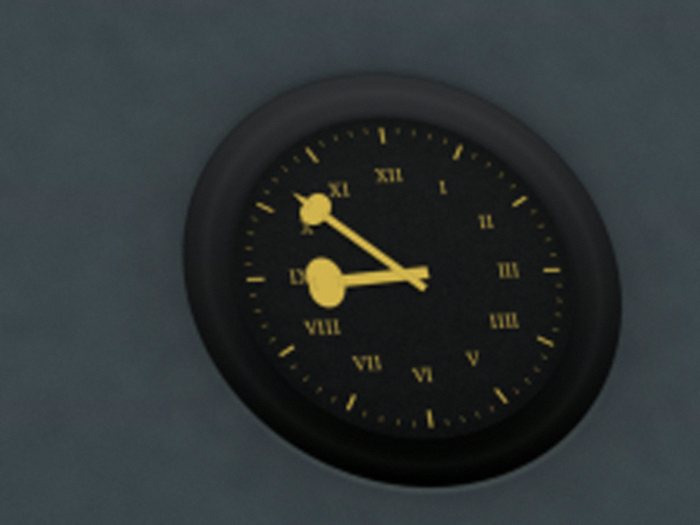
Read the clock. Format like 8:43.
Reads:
8:52
